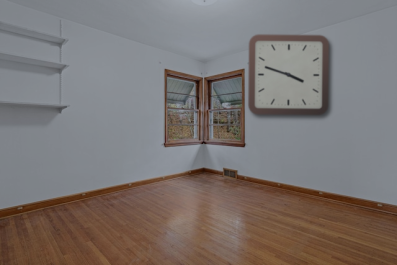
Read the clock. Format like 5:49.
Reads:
3:48
